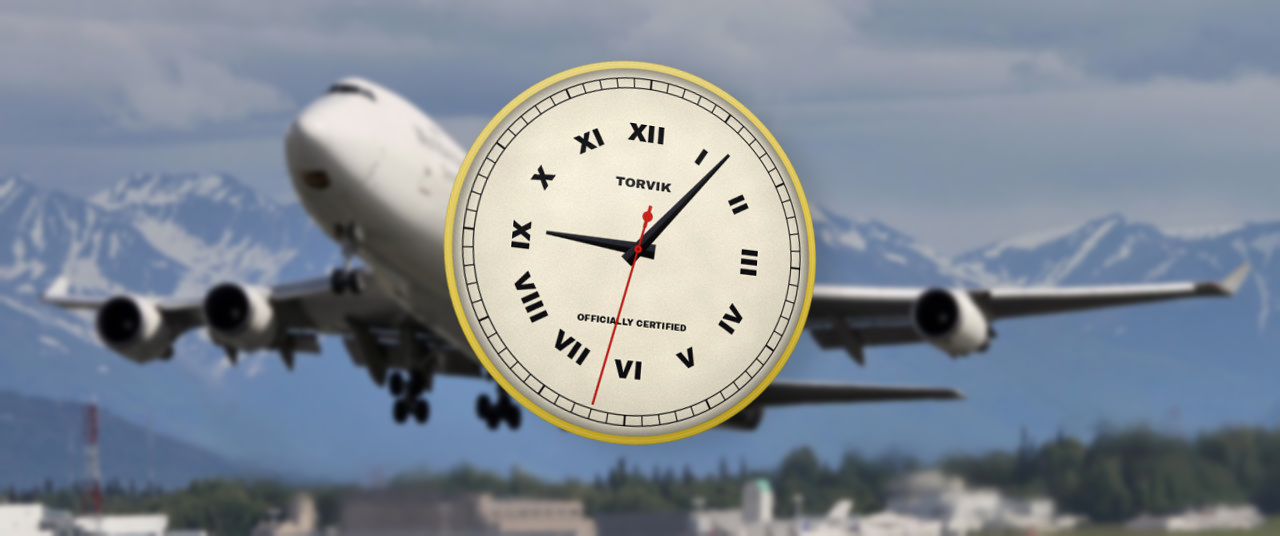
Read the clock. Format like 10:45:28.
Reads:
9:06:32
